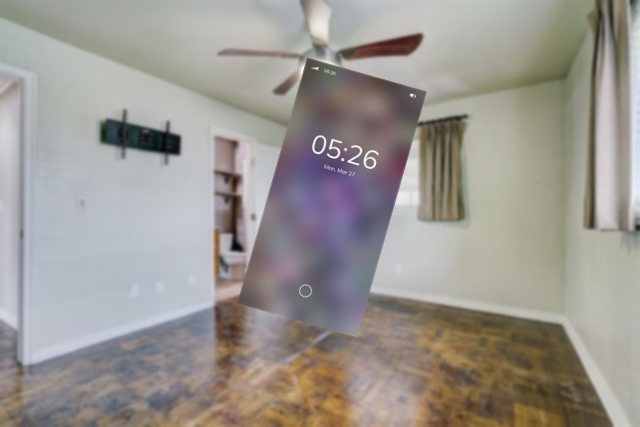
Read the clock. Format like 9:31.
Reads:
5:26
